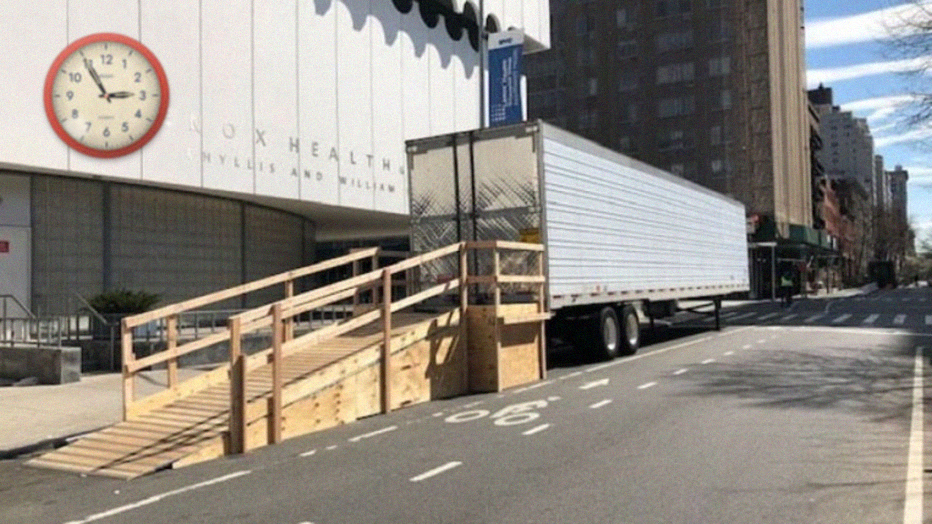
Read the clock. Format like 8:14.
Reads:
2:55
